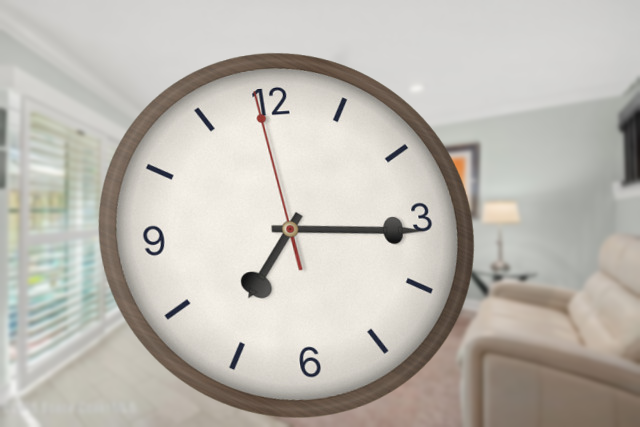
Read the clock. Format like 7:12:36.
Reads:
7:15:59
